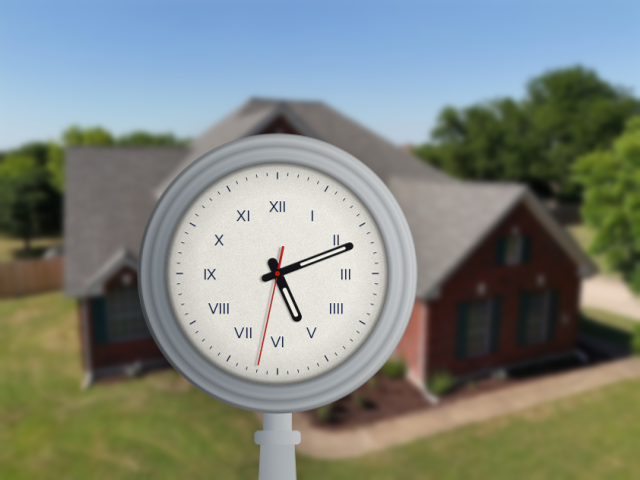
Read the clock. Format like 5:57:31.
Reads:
5:11:32
